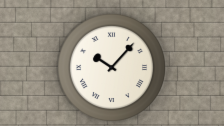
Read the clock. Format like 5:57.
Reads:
10:07
